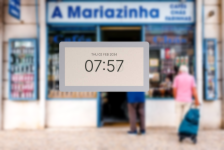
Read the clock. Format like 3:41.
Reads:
7:57
